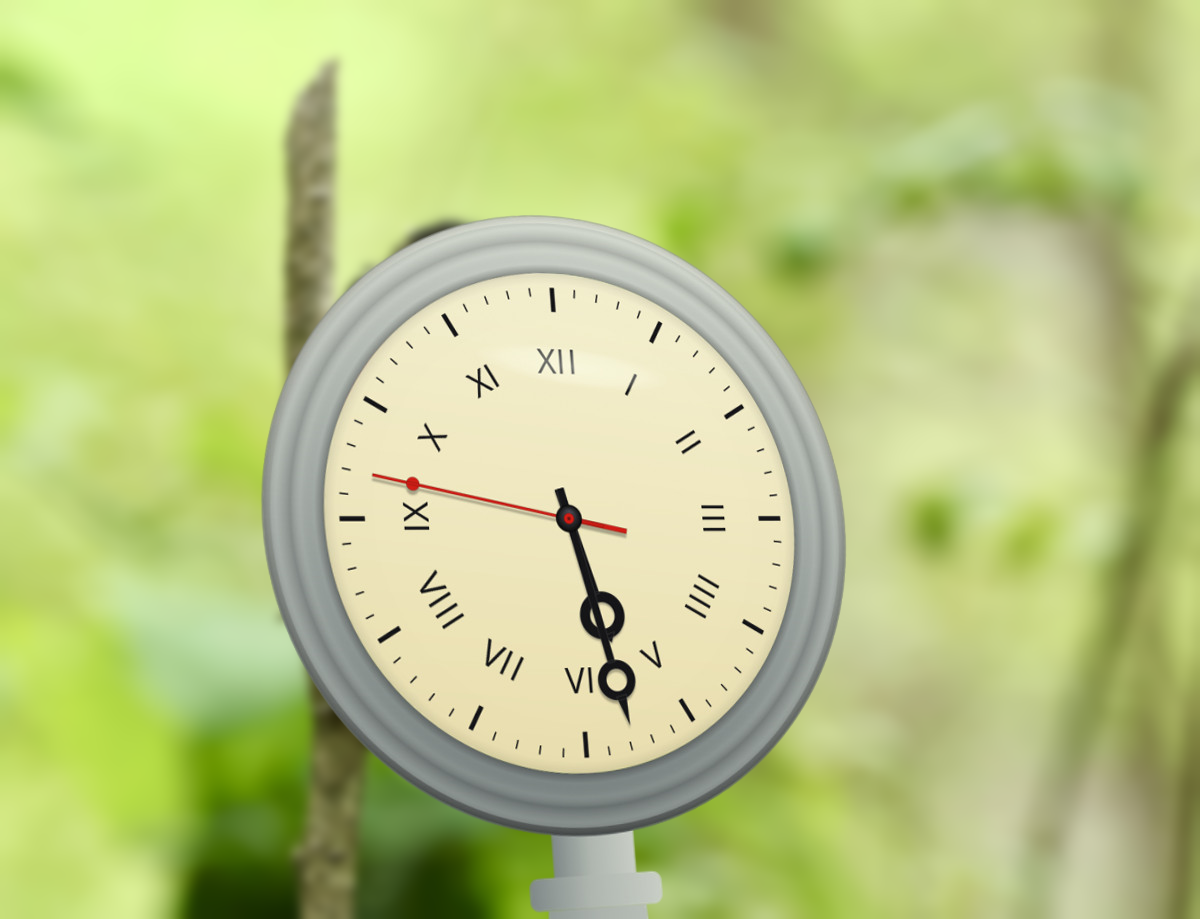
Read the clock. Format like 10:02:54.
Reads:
5:27:47
